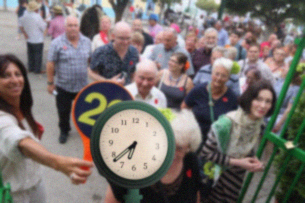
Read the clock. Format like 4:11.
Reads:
6:38
